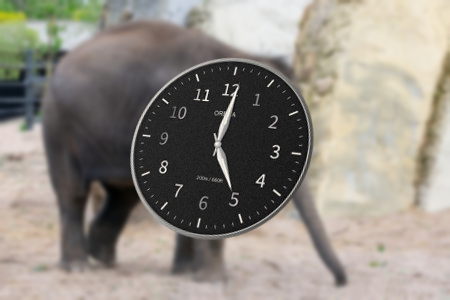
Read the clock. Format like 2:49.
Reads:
5:01
